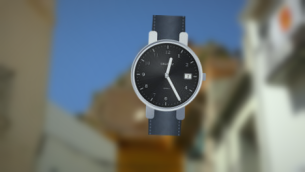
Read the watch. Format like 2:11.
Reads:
12:25
